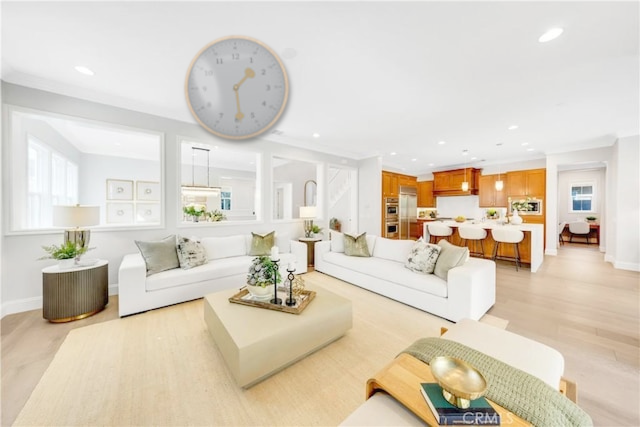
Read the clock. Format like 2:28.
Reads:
1:29
